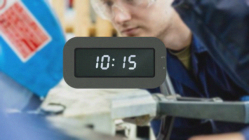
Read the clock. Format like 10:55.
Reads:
10:15
